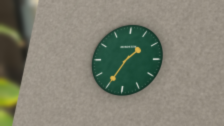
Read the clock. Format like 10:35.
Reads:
1:35
